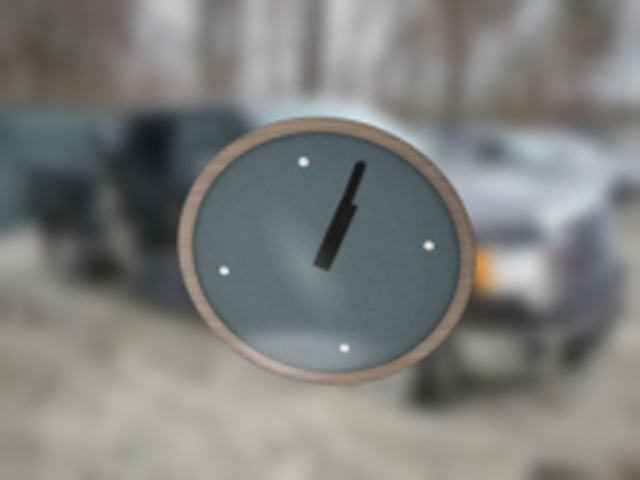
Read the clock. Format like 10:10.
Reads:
1:05
